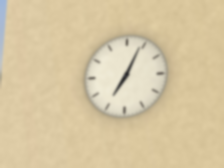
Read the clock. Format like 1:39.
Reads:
7:04
